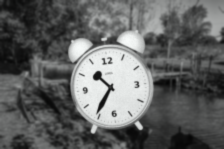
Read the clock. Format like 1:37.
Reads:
10:36
